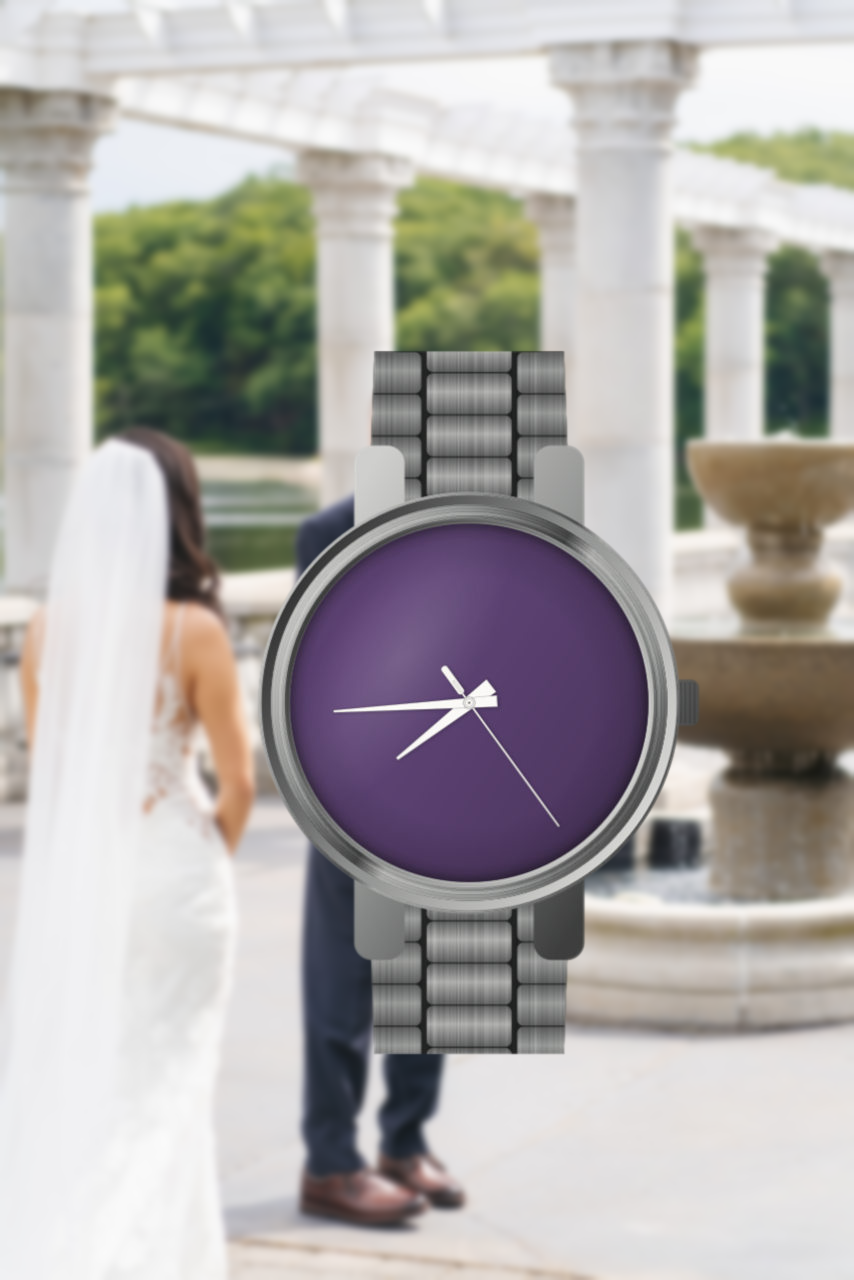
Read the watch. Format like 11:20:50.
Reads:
7:44:24
